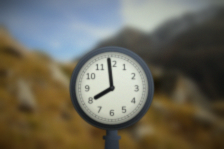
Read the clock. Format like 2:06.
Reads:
7:59
